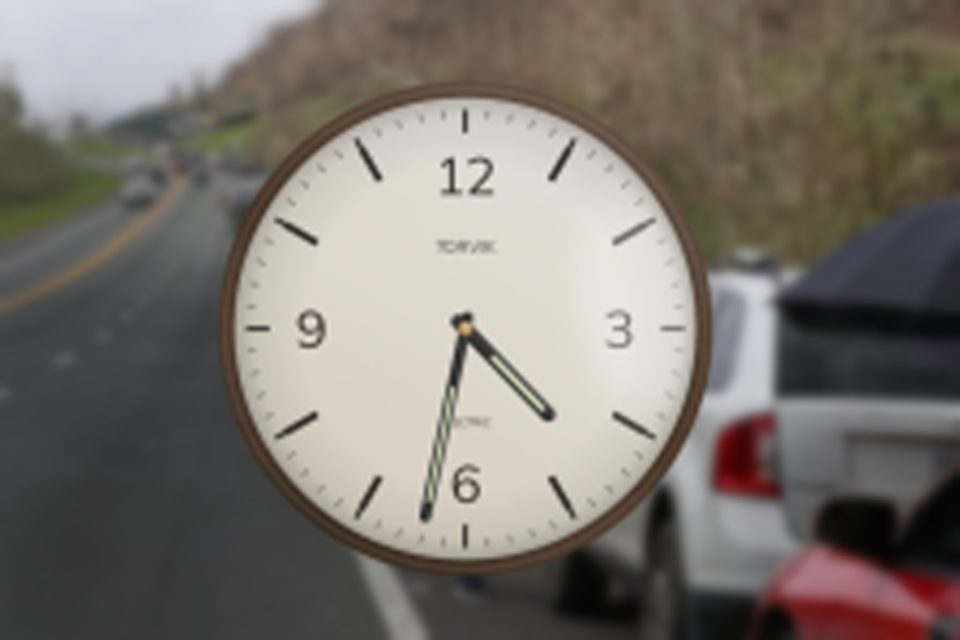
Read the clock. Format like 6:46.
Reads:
4:32
